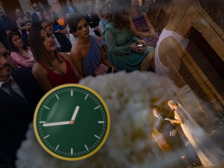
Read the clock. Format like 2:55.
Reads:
12:44
